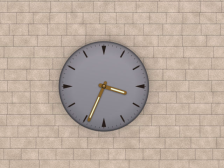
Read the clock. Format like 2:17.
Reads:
3:34
